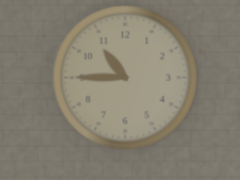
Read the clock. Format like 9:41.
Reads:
10:45
